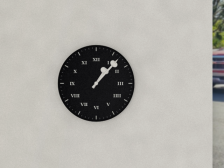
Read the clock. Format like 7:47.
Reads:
1:07
